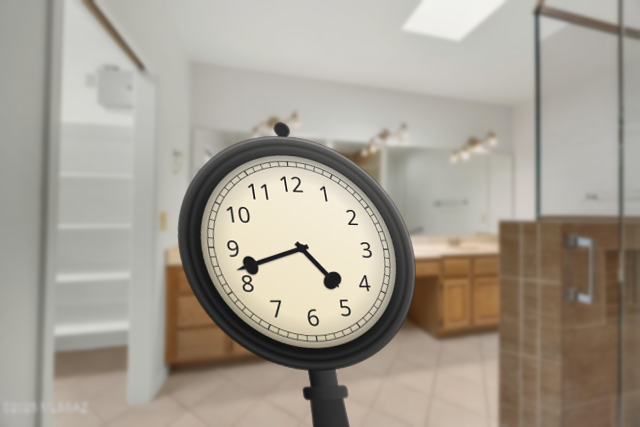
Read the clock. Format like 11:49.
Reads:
4:42
